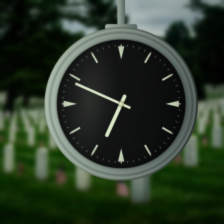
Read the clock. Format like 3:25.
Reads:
6:49
